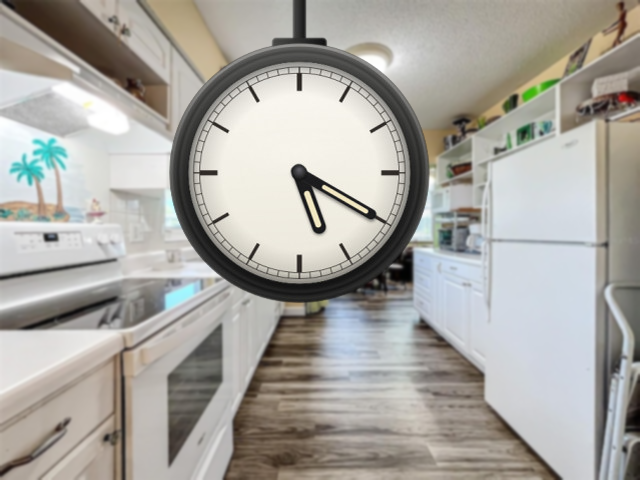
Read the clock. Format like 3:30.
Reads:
5:20
